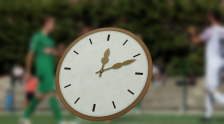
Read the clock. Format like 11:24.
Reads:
12:11
